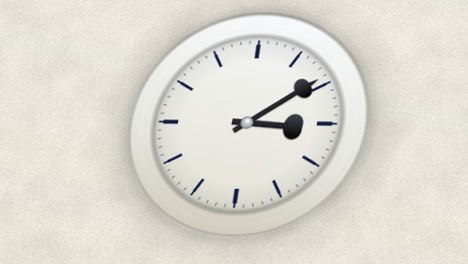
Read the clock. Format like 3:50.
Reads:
3:09
